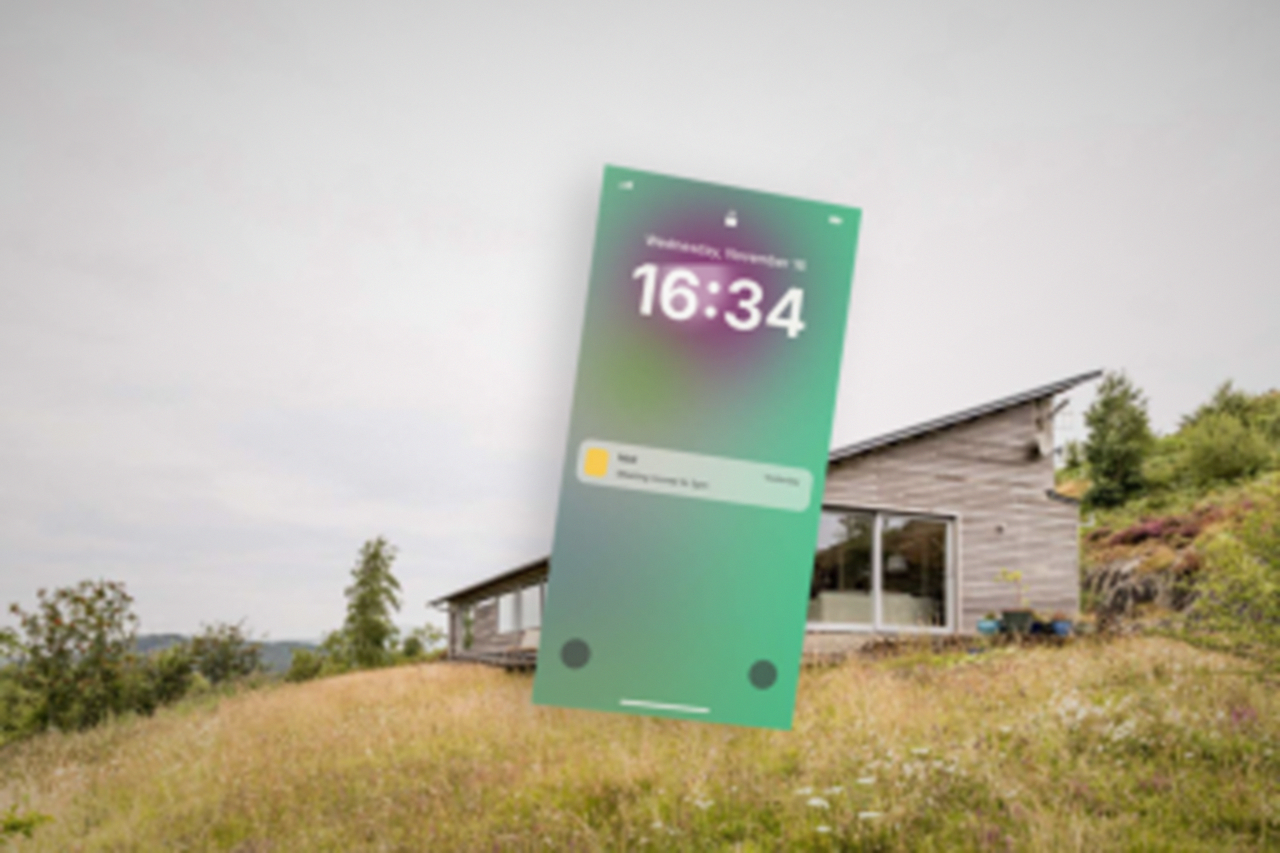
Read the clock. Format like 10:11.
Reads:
16:34
